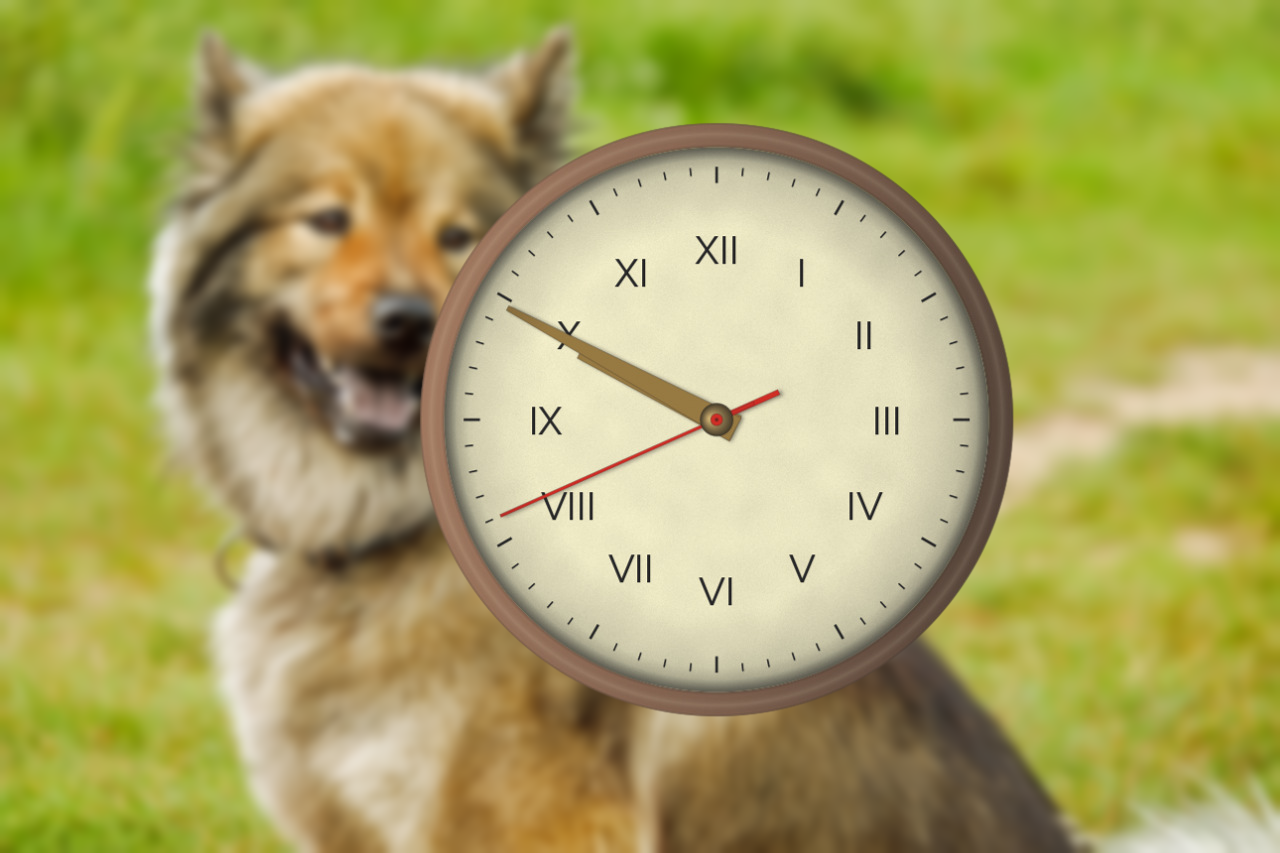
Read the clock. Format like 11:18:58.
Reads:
9:49:41
